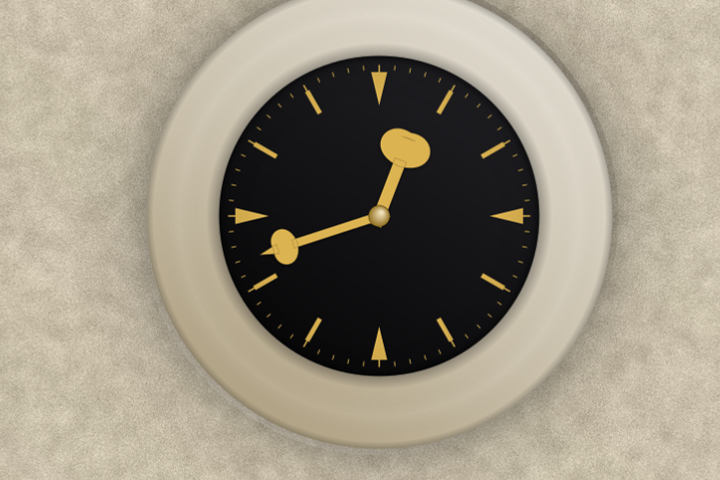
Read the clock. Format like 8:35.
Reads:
12:42
